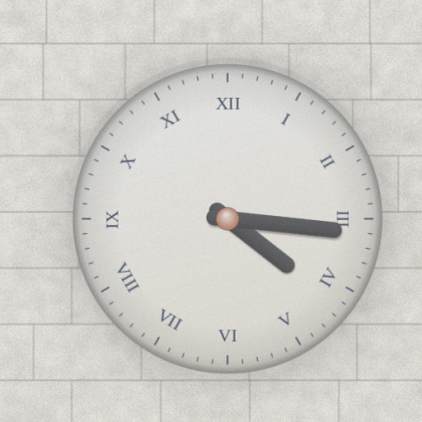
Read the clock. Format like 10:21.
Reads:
4:16
